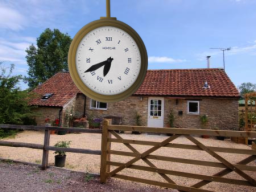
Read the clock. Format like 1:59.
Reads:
6:41
